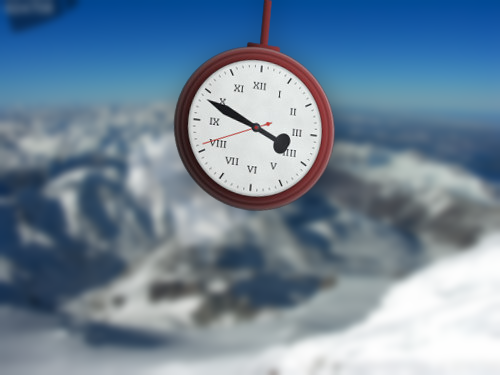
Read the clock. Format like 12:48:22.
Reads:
3:48:41
